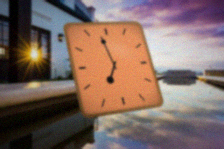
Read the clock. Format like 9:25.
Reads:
6:58
